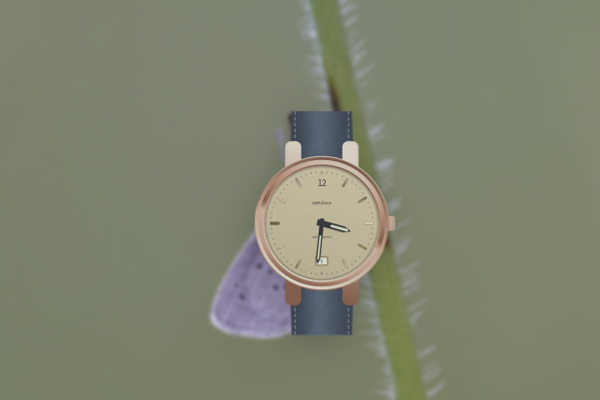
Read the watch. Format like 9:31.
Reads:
3:31
